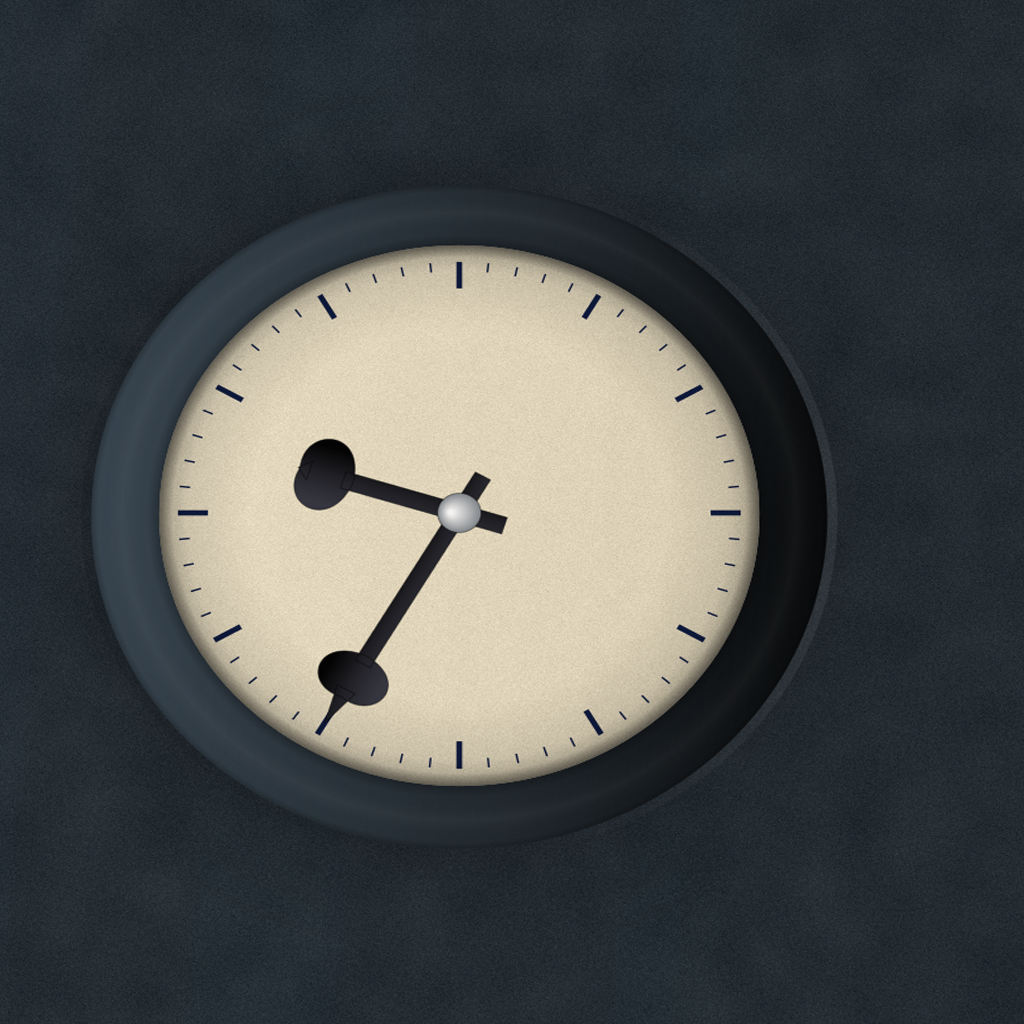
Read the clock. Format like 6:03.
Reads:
9:35
